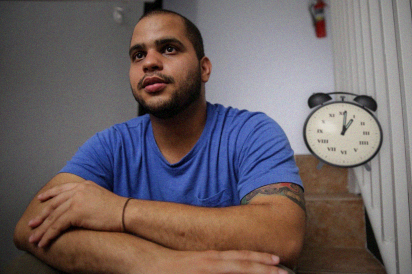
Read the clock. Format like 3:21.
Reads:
1:01
